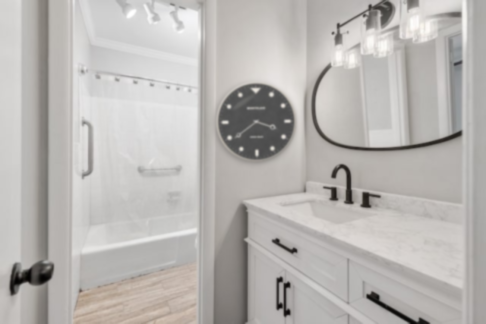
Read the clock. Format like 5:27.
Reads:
3:39
